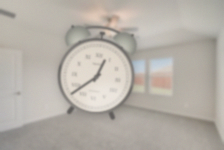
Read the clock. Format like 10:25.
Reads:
12:38
